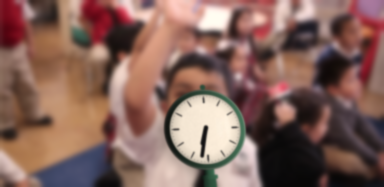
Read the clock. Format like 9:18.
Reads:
6:32
